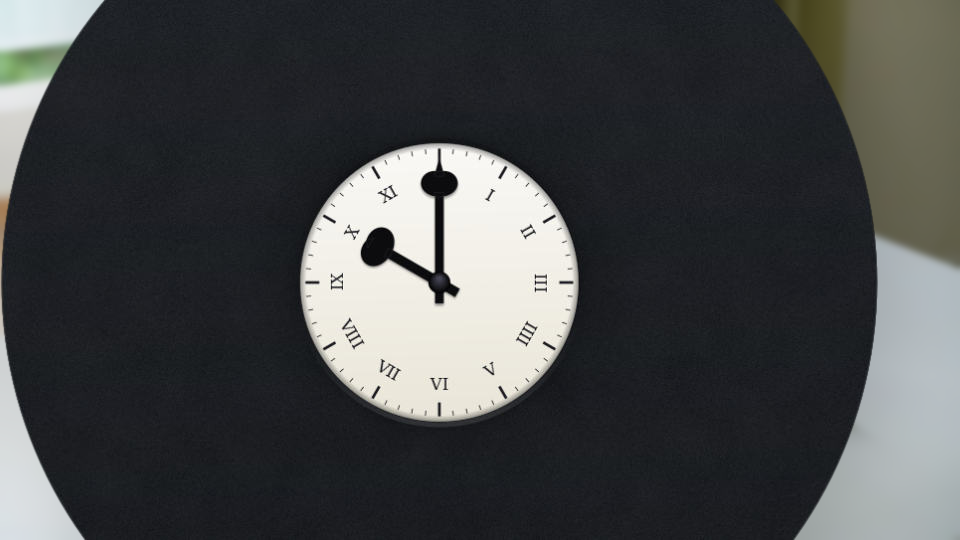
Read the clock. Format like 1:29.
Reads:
10:00
